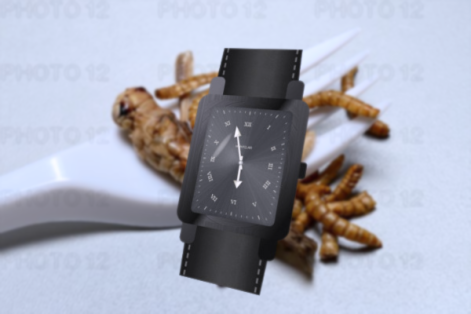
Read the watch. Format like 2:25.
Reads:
5:57
